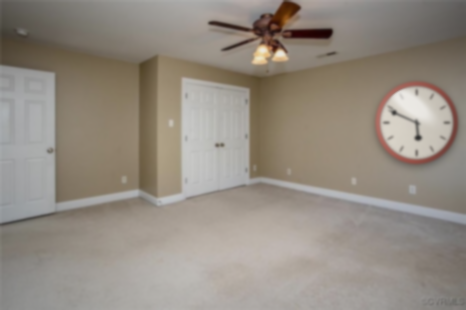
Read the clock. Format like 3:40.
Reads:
5:49
